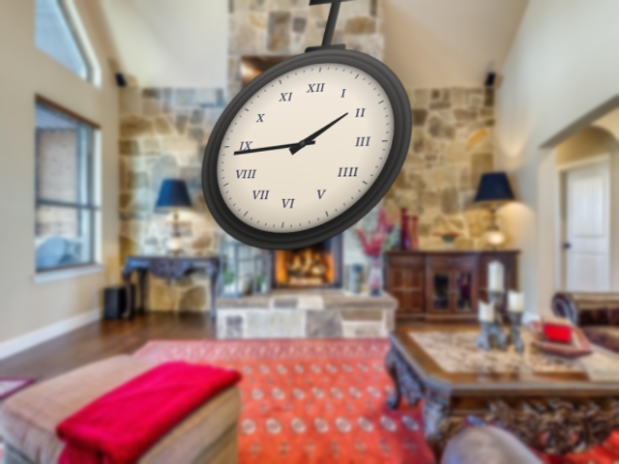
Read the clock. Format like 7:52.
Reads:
1:44
